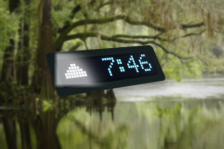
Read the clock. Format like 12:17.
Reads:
7:46
